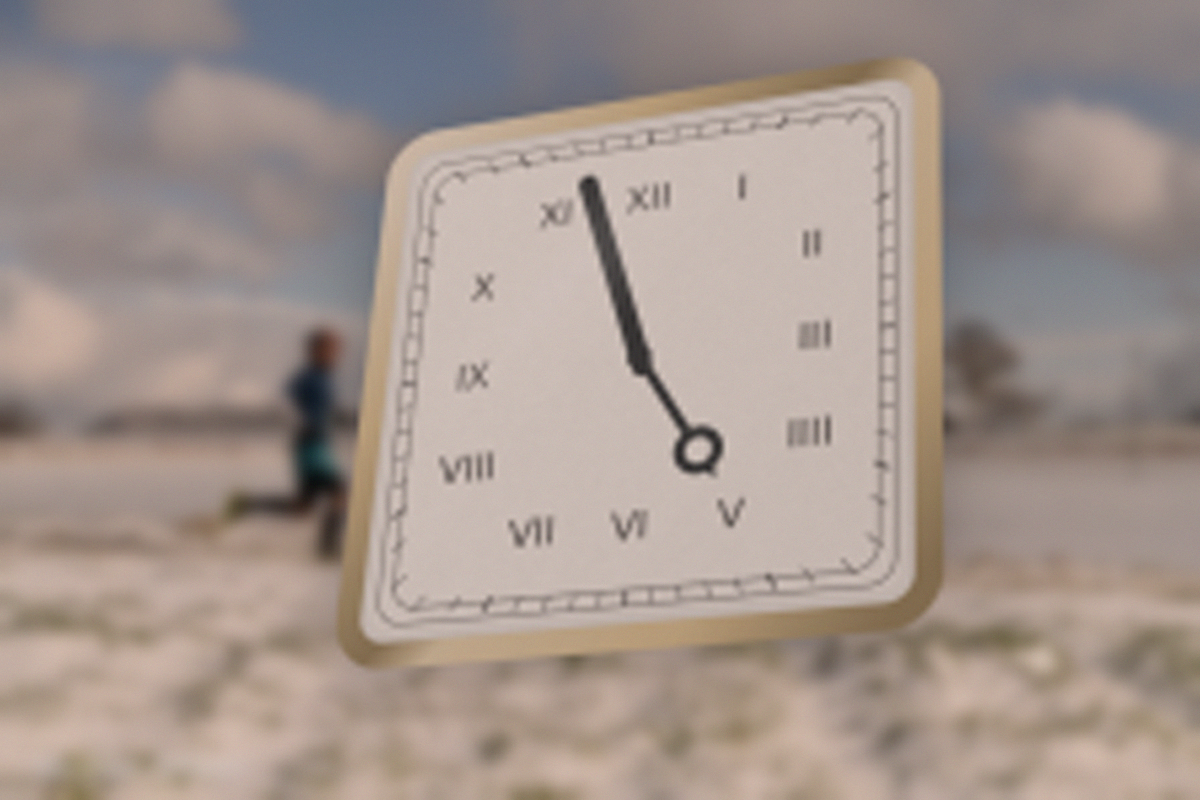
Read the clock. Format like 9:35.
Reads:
4:57
